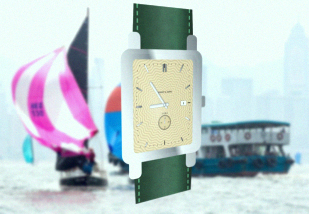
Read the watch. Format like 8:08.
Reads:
8:54
